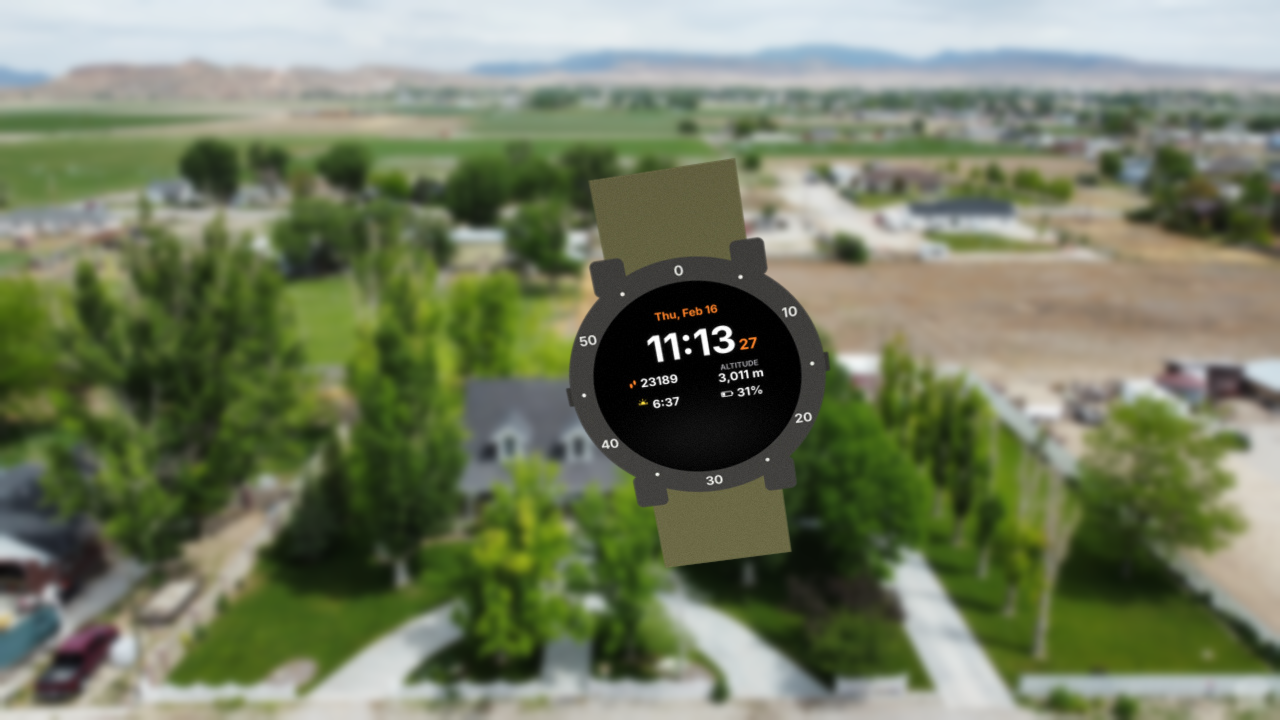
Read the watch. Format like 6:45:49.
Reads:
11:13:27
